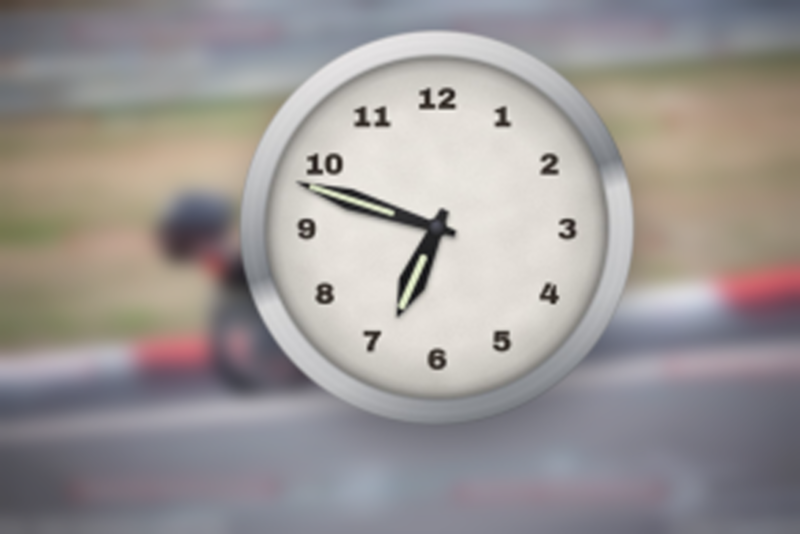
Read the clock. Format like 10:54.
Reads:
6:48
